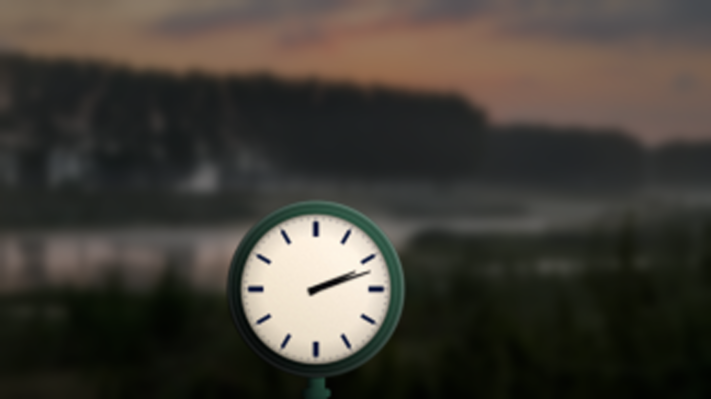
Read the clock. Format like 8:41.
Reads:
2:12
